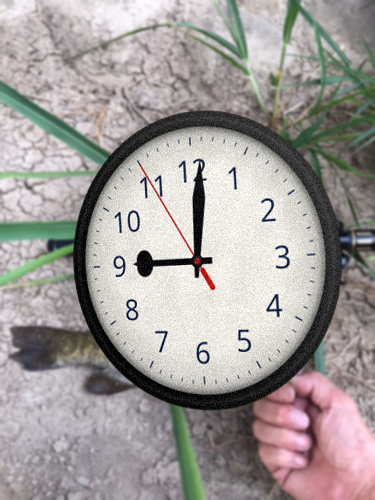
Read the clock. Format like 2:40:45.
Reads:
9:00:55
